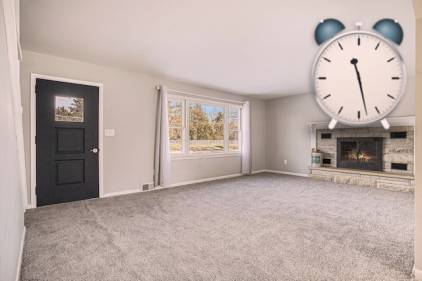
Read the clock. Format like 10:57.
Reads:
11:28
